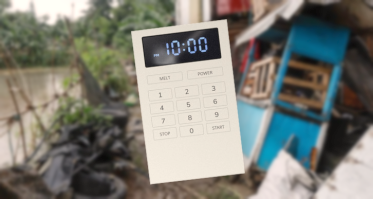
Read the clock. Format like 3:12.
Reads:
10:00
